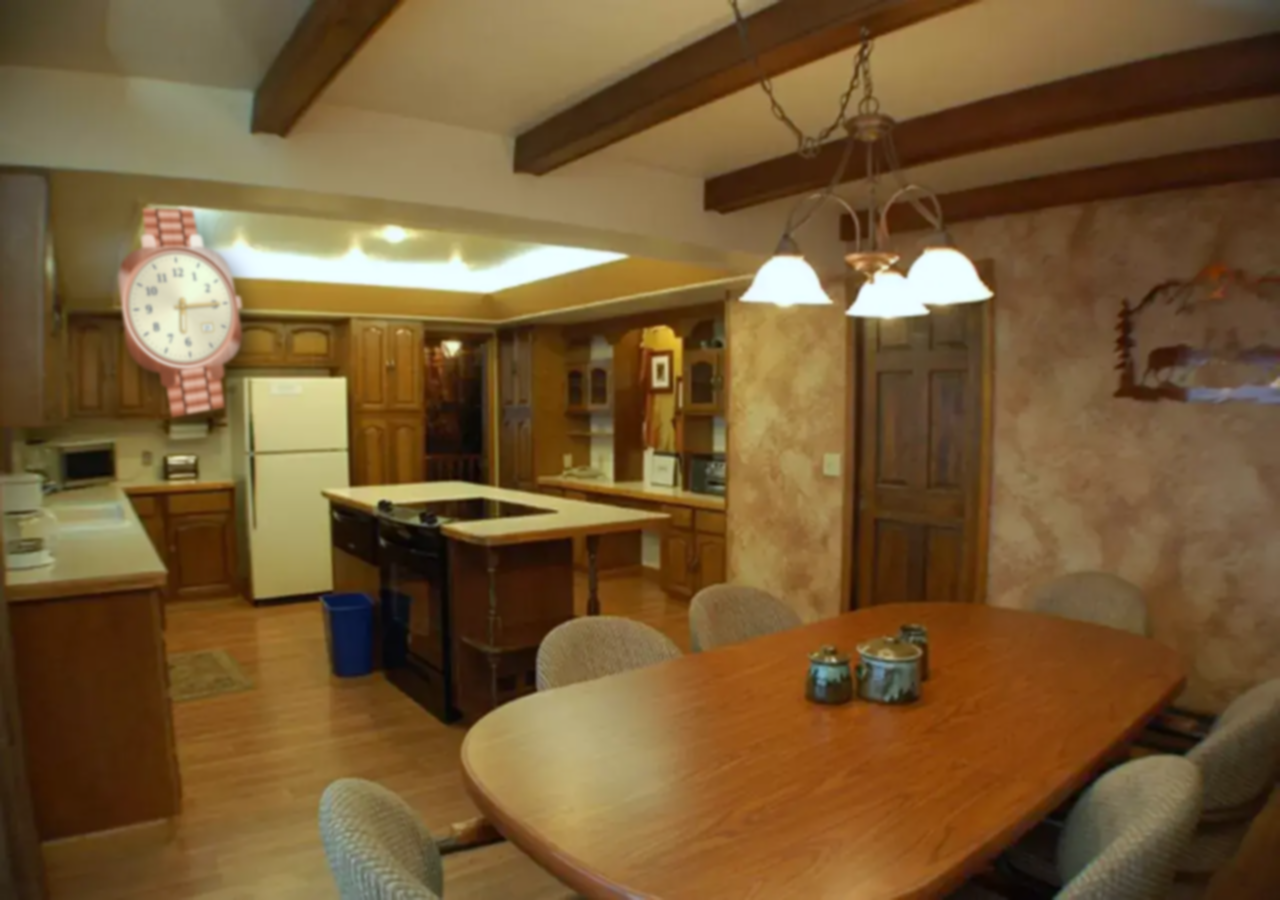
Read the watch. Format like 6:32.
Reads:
6:15
